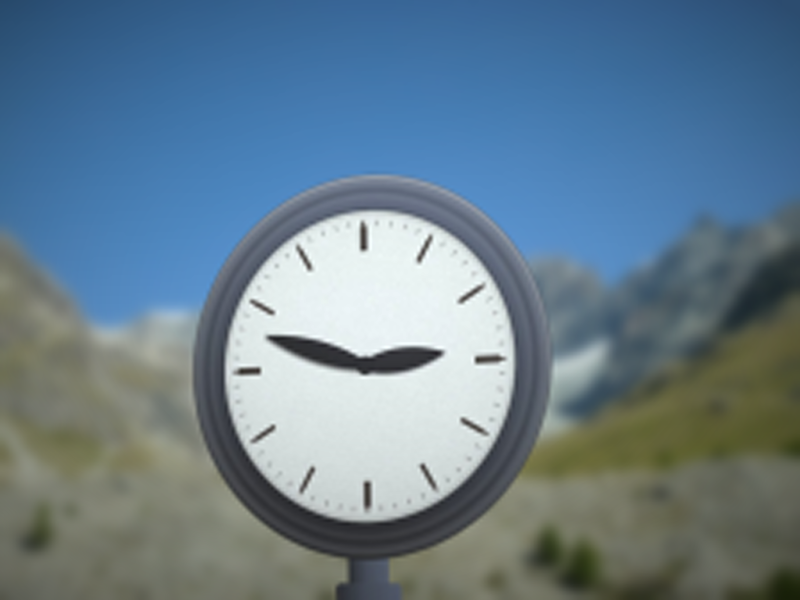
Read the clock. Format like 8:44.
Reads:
2:48
